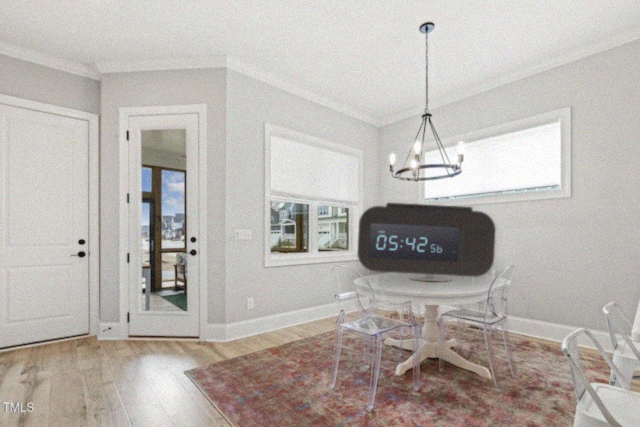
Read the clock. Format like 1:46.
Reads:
5:42
